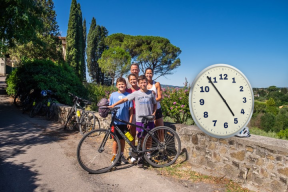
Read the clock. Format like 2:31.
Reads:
4:54
